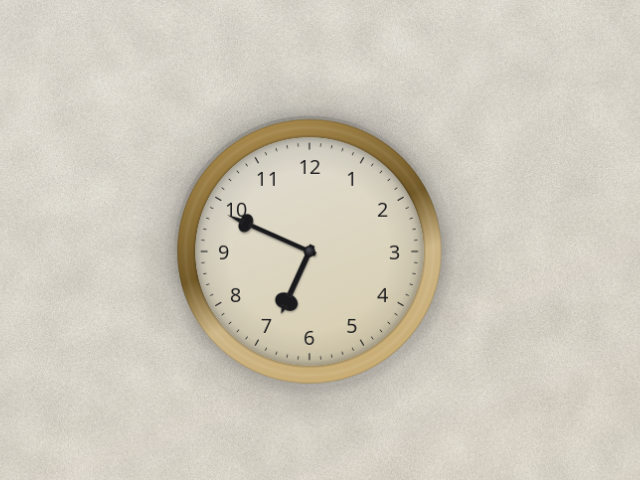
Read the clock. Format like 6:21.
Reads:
6:49
